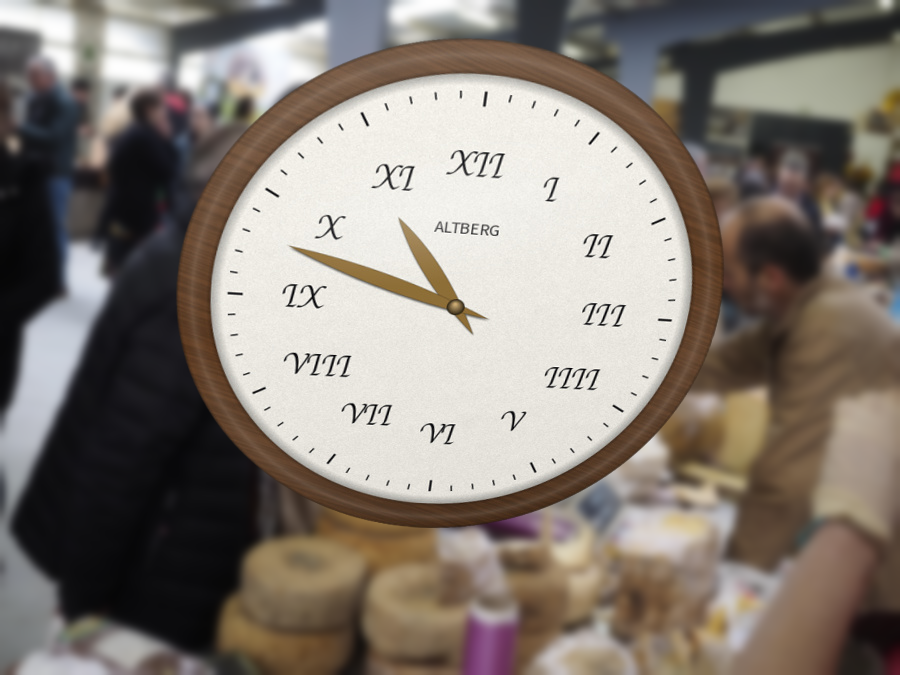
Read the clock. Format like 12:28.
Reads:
10:48
